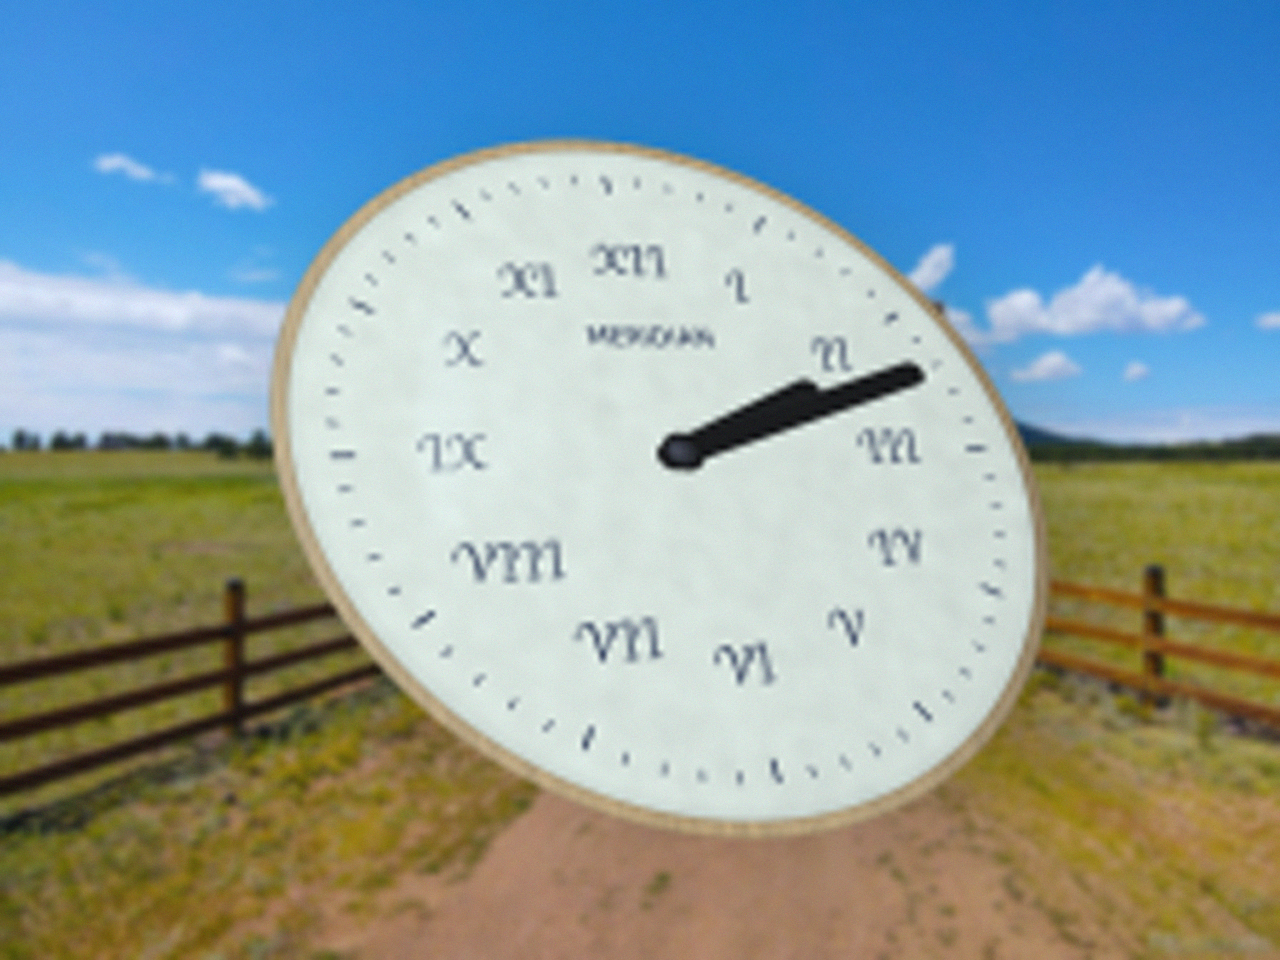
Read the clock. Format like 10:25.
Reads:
2:12
